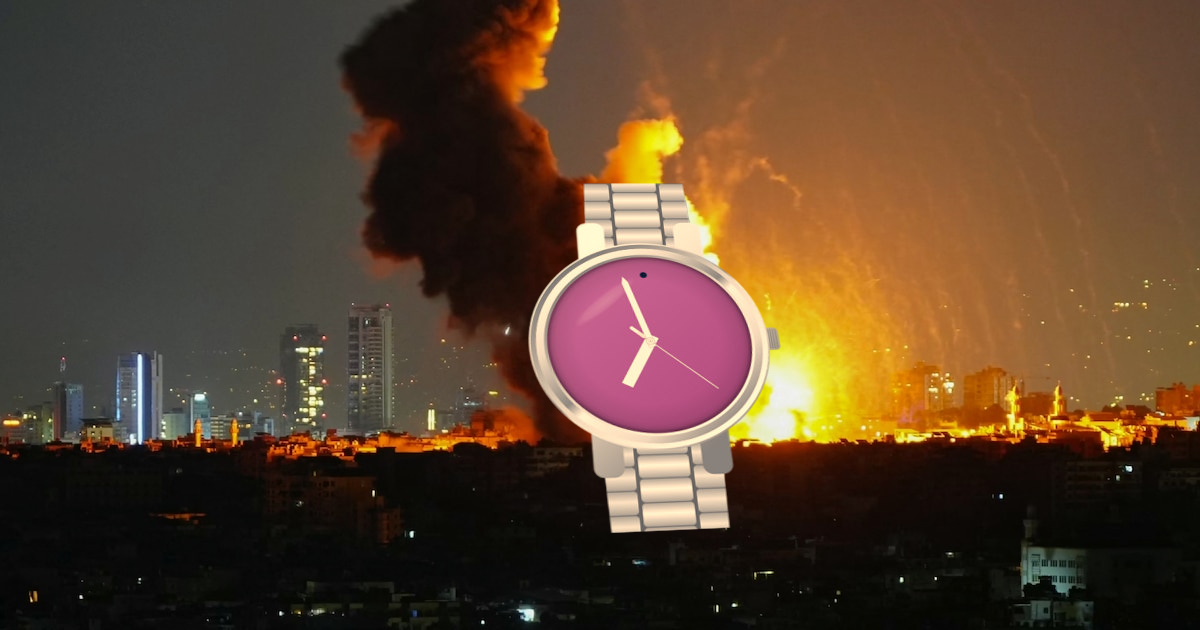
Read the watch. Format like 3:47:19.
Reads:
6:57:22
